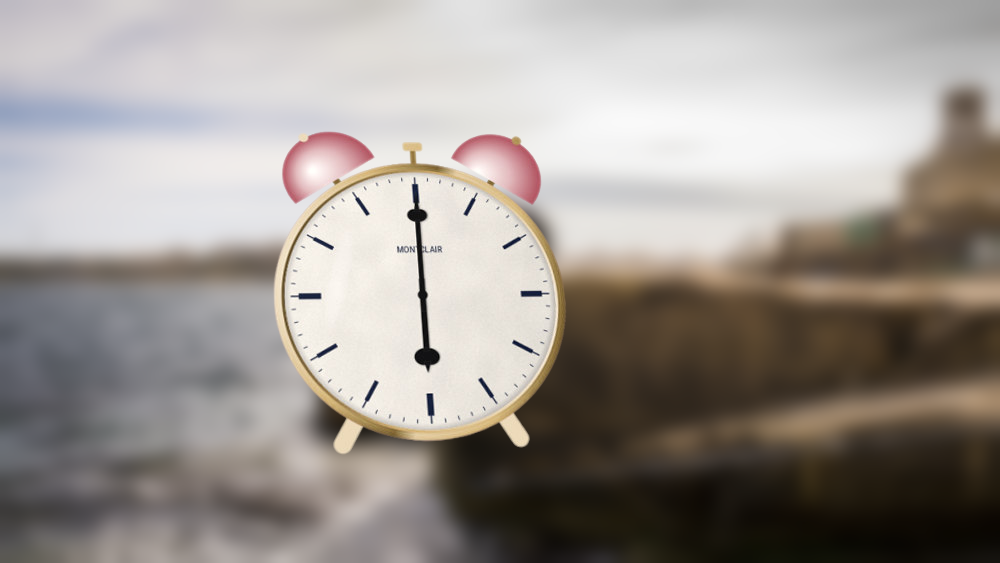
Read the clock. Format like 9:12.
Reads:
6:00
